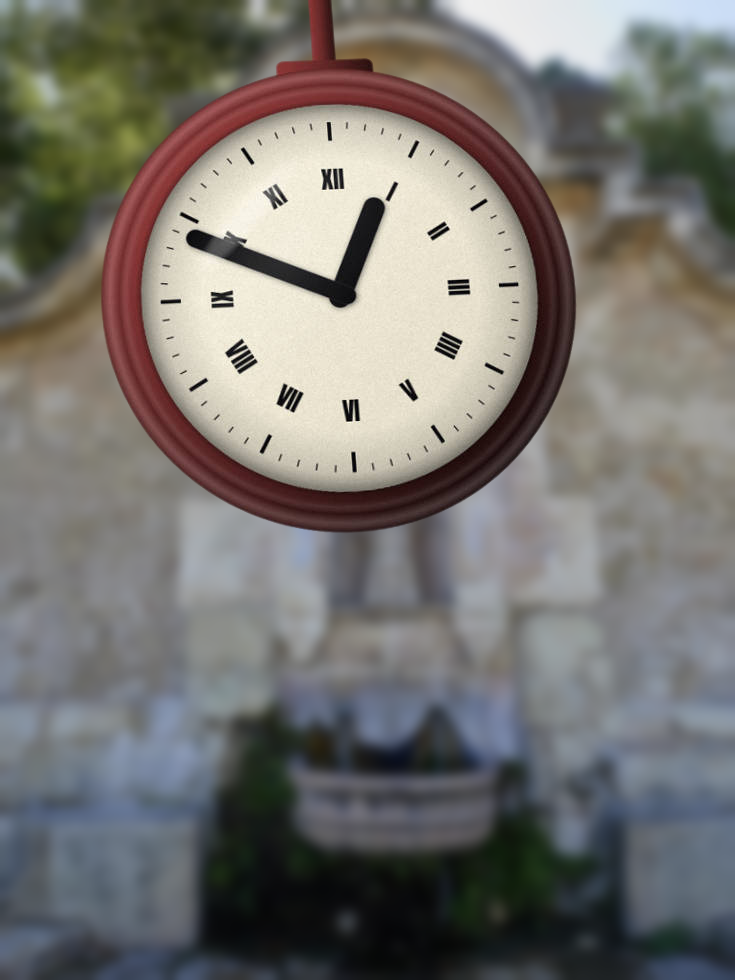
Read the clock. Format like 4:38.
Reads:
12:49
